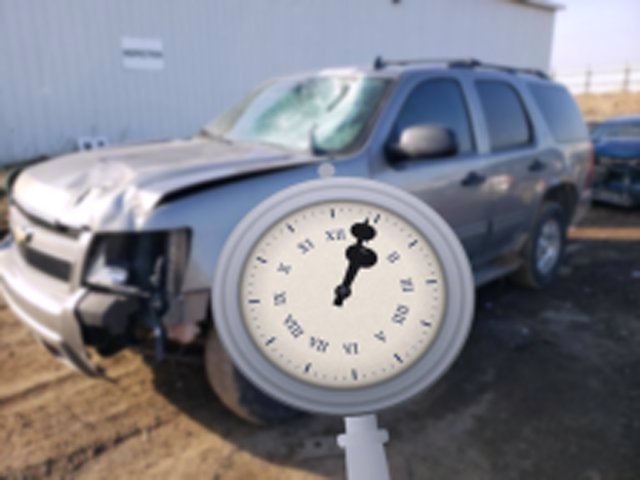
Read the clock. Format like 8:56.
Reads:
1:04
